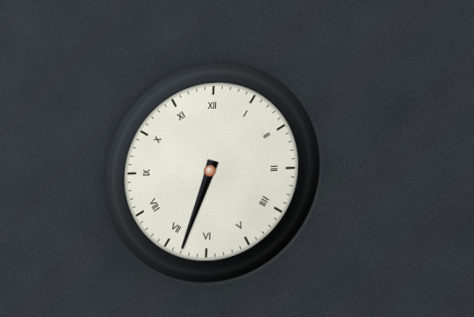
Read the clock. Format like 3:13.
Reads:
6:33
